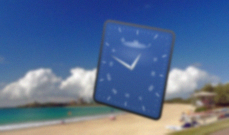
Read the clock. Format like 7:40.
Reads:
12:48
